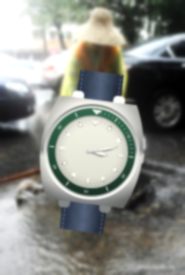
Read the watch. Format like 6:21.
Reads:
3:12
